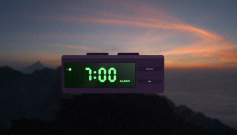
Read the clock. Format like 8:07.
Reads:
7:00
